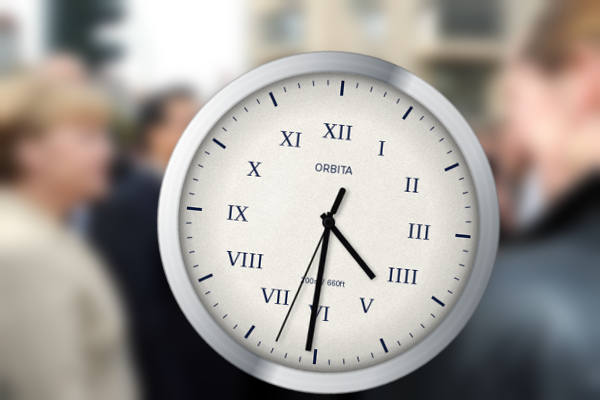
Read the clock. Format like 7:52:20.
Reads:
4:30:33
